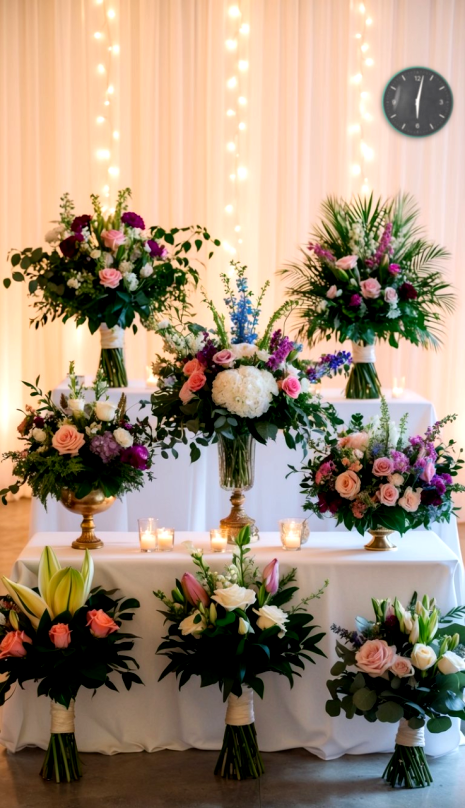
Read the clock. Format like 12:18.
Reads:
6:02
